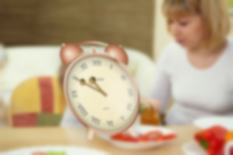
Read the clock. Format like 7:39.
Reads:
10:50
